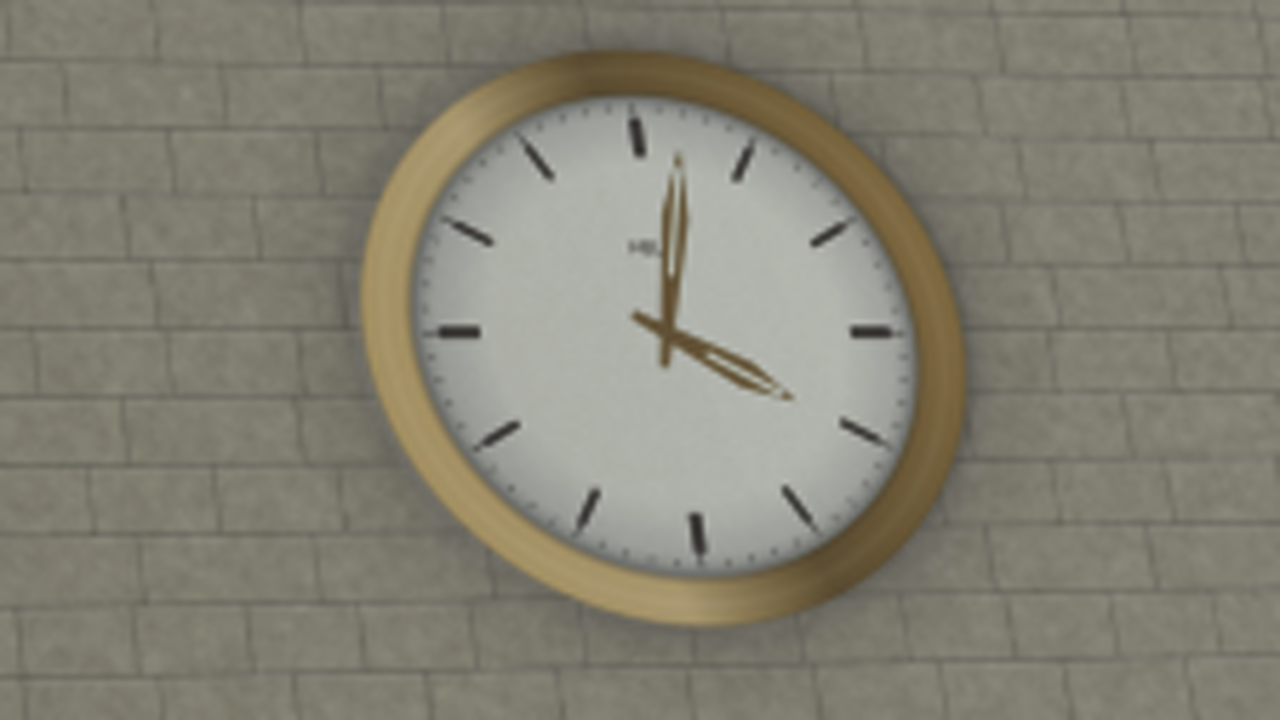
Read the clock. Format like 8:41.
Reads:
4:02
